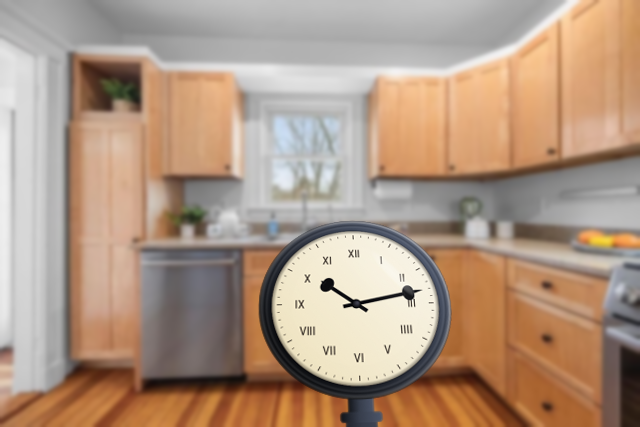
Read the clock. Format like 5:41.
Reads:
10:13
